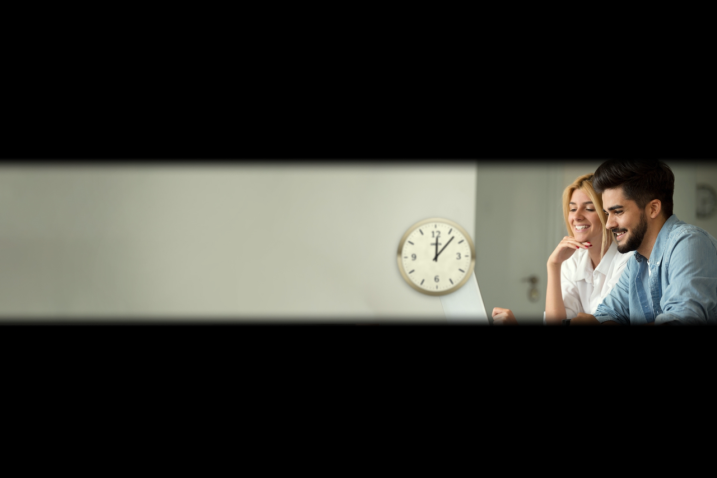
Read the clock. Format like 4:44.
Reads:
12:07
